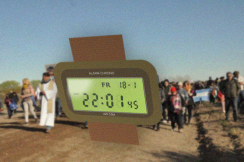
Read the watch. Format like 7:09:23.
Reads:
22:01:45
